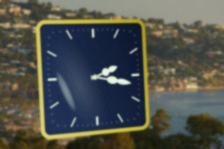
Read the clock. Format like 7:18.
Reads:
2:17
